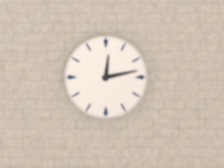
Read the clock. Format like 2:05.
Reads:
12:13
